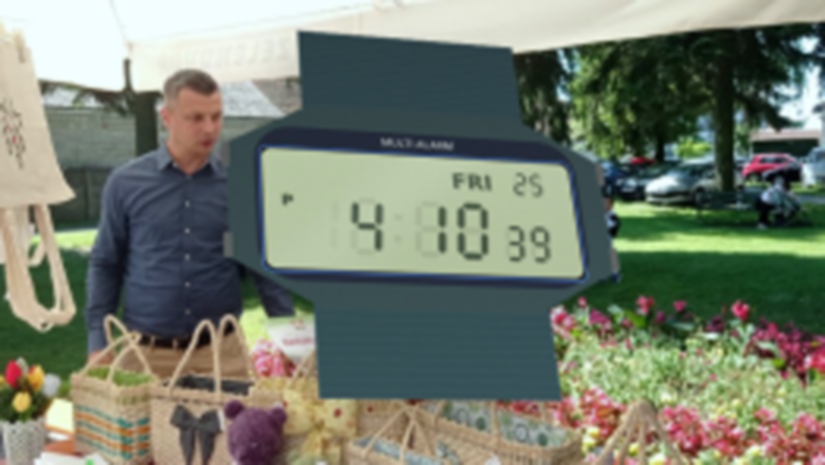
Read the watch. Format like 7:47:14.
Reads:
4:10:39
